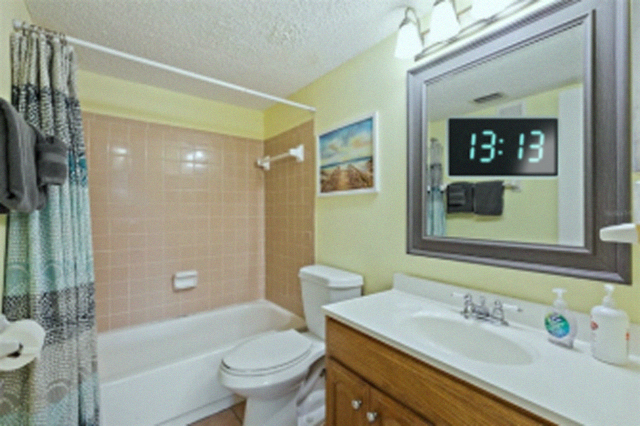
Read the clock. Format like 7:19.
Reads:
13:13
